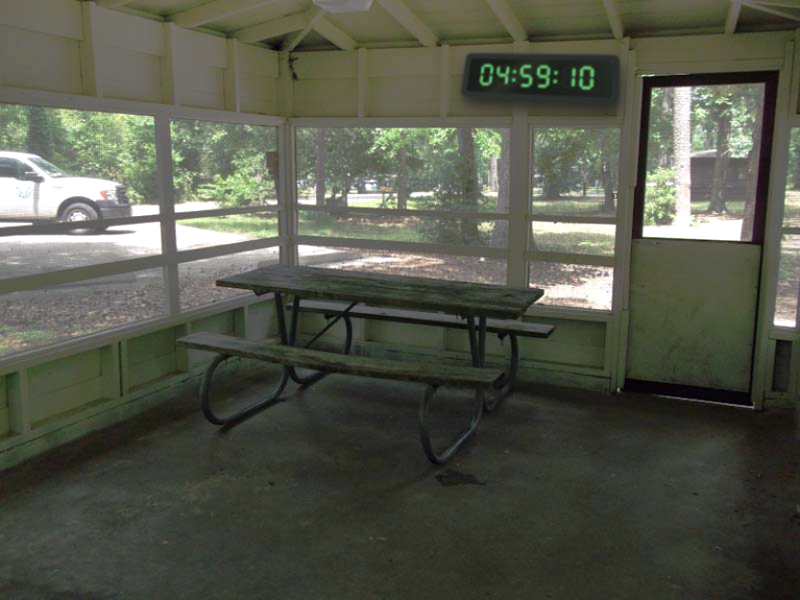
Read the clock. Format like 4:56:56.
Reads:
4:59:10
